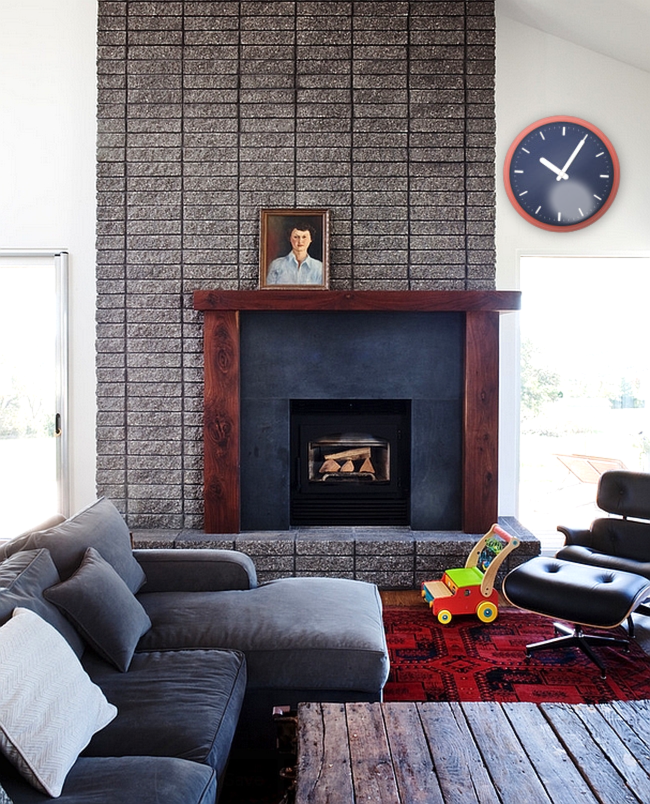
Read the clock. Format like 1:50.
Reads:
10:05
